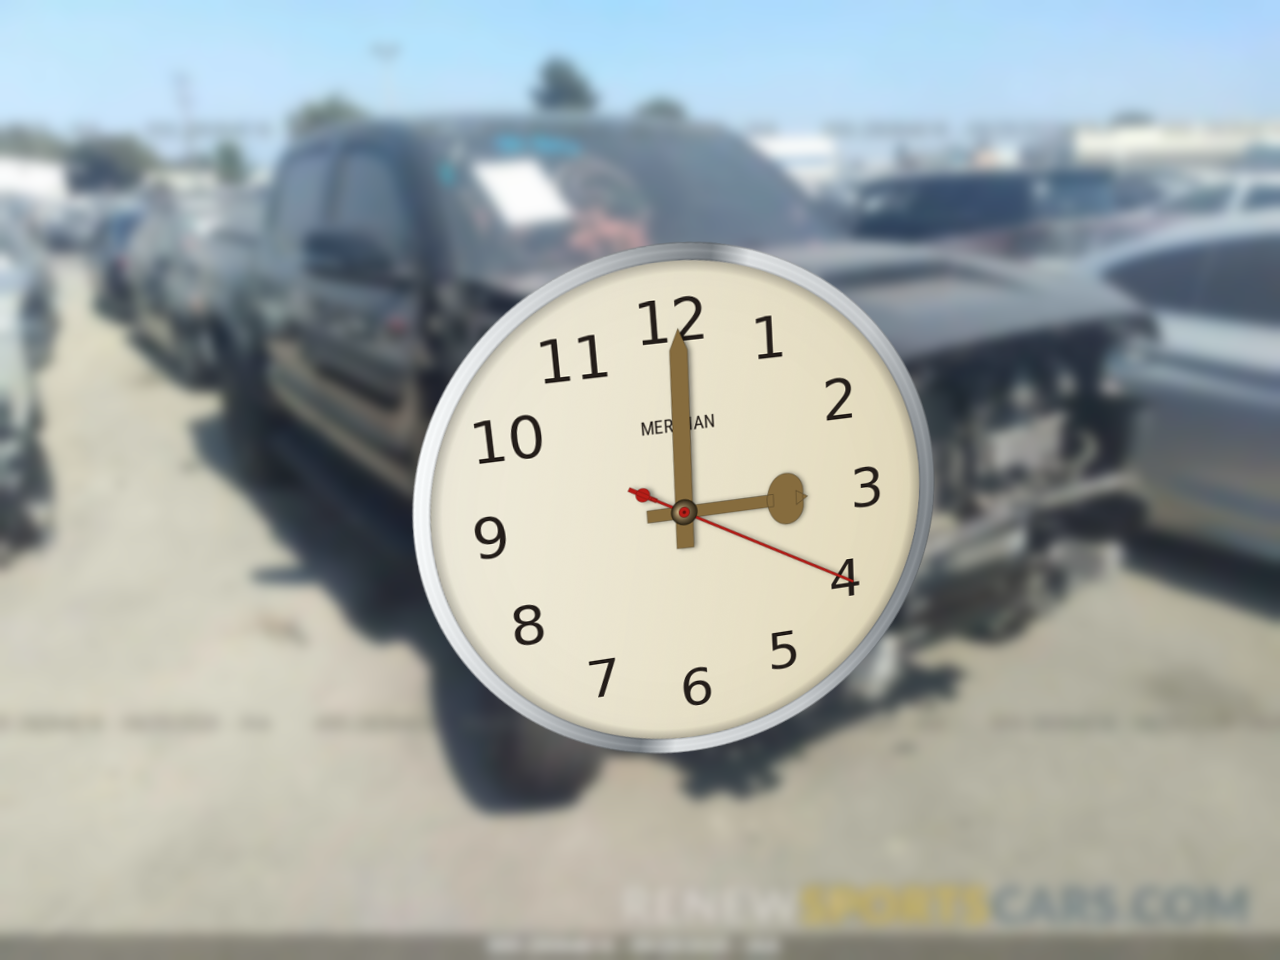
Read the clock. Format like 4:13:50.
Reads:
3:00:20
